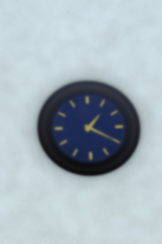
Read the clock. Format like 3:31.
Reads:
1:20
